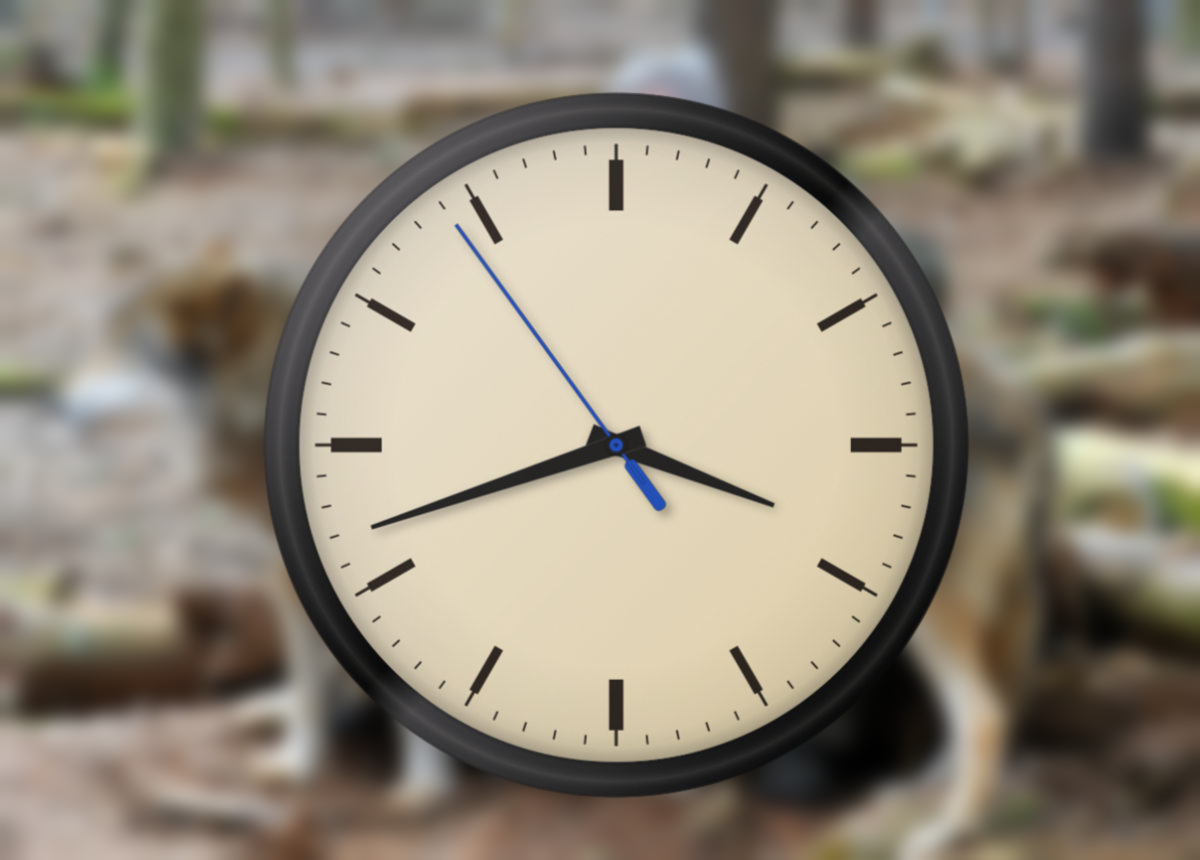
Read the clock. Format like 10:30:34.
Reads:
3:41:54
